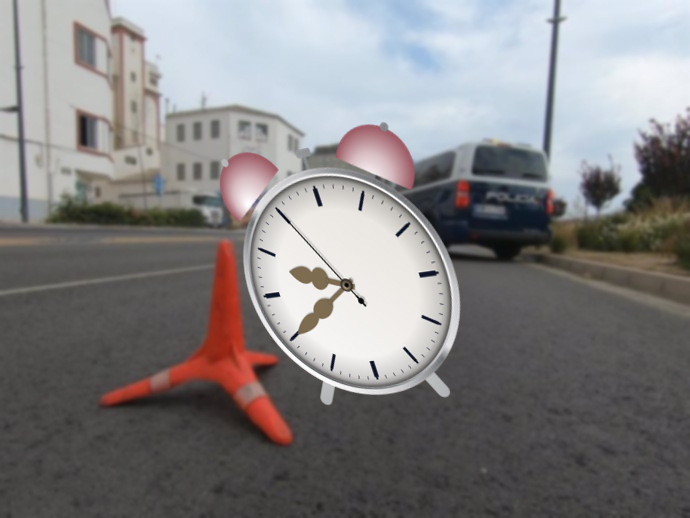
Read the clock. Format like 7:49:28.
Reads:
9:39:55
